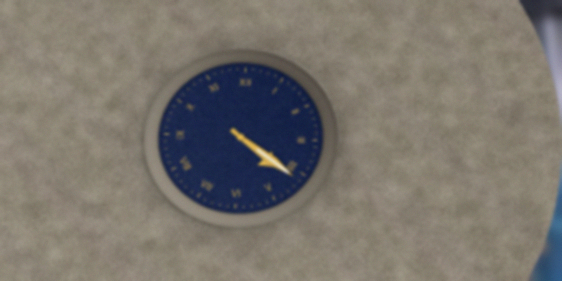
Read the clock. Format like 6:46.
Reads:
4:21
